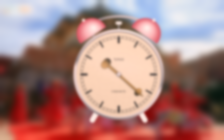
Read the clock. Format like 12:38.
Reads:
10:22
